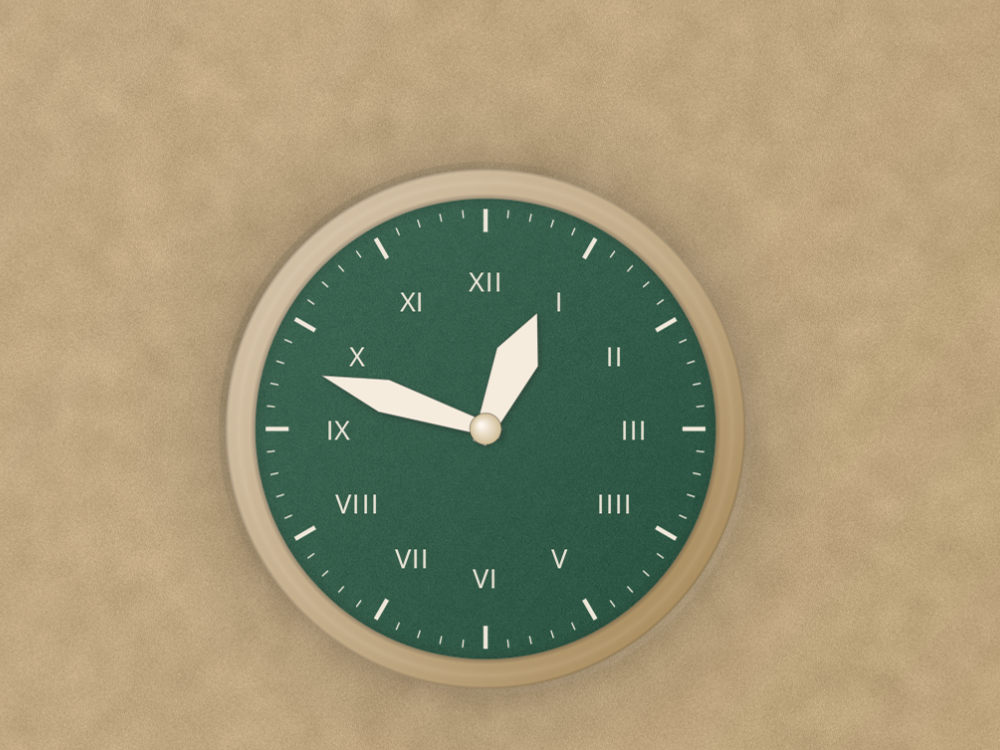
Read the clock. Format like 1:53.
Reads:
12:48
